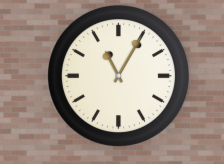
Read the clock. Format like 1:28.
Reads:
11:05
